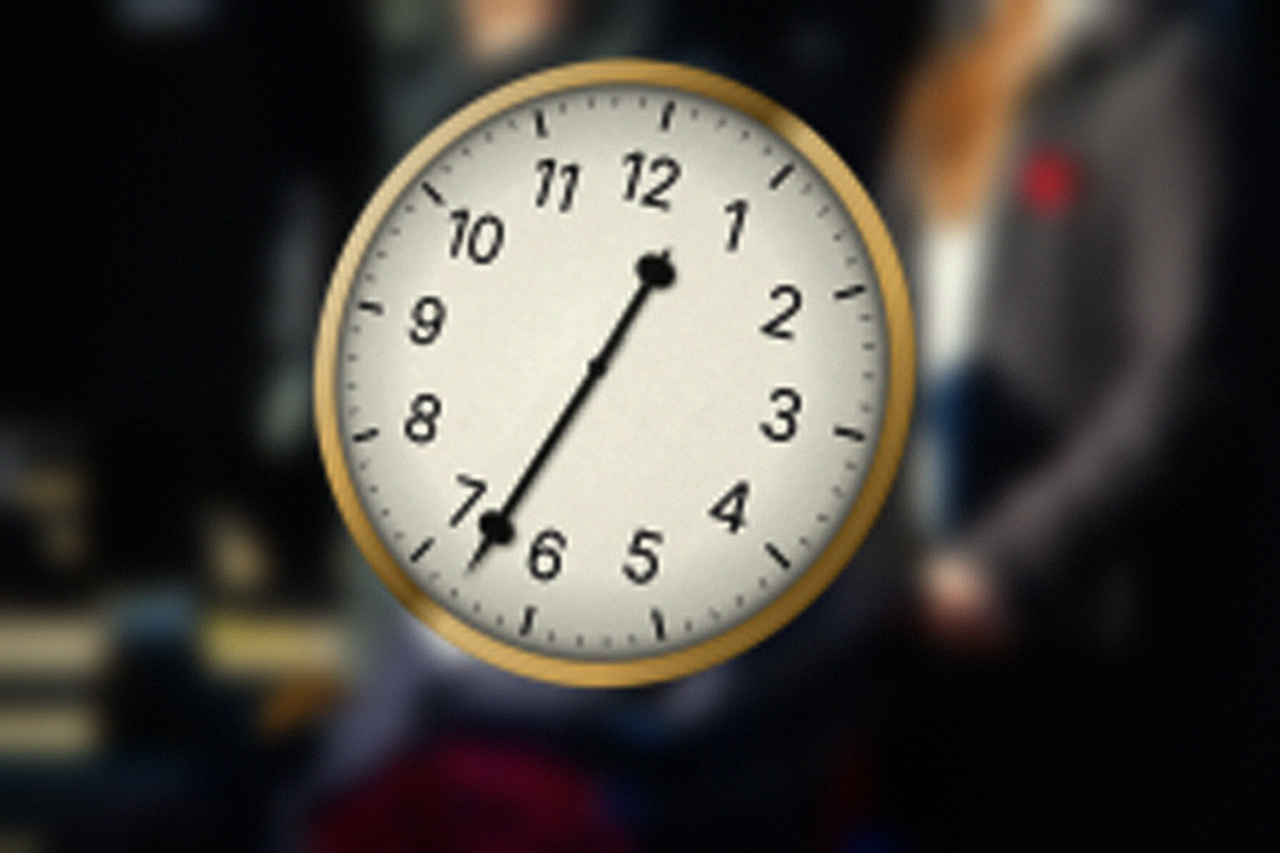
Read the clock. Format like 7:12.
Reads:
12:33
